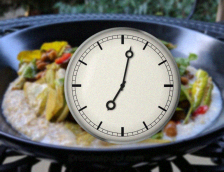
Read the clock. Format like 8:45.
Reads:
7:02
